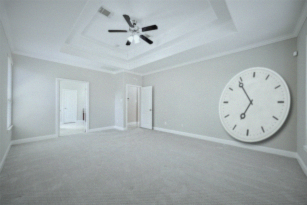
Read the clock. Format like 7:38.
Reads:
6:54
